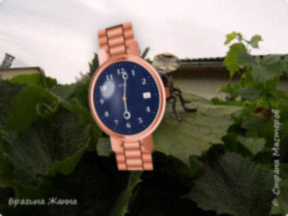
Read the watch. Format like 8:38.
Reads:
6:02
